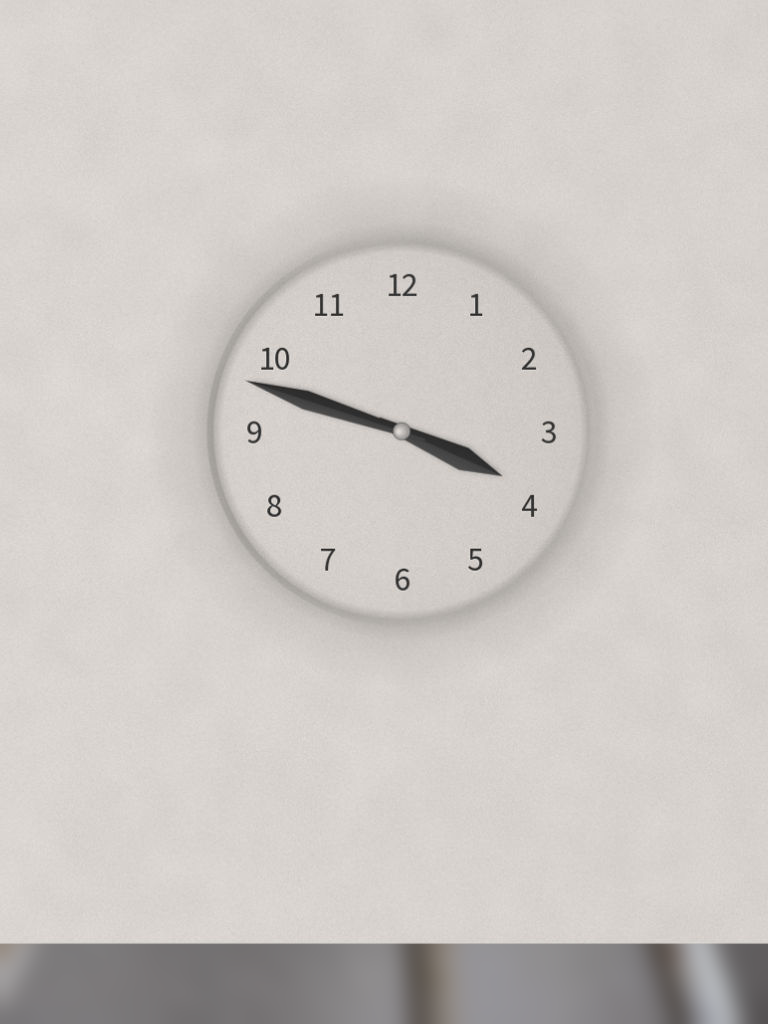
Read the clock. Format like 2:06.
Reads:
3:48
